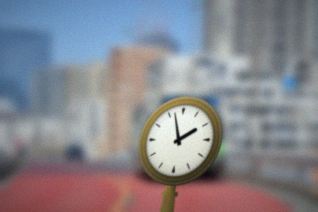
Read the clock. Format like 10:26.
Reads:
1:57
